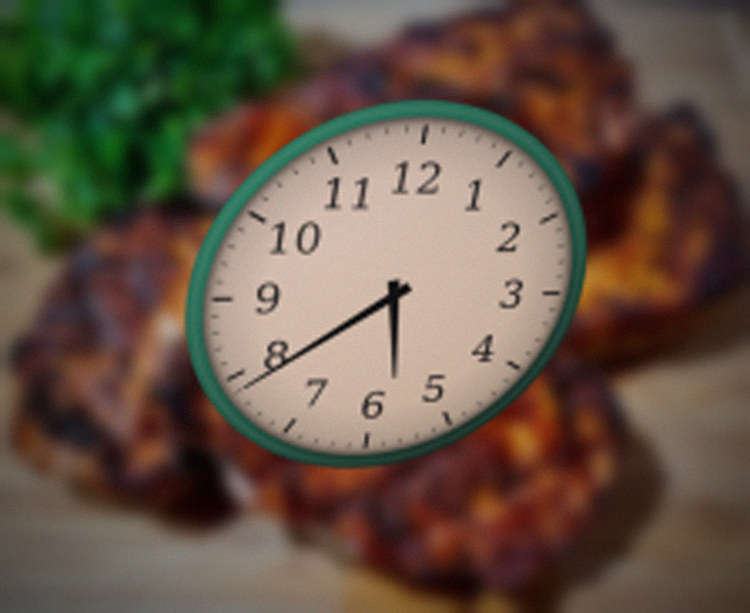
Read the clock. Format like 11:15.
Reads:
5:39
